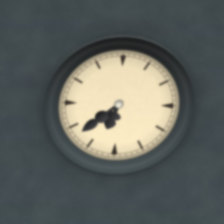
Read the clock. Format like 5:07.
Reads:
6:38
